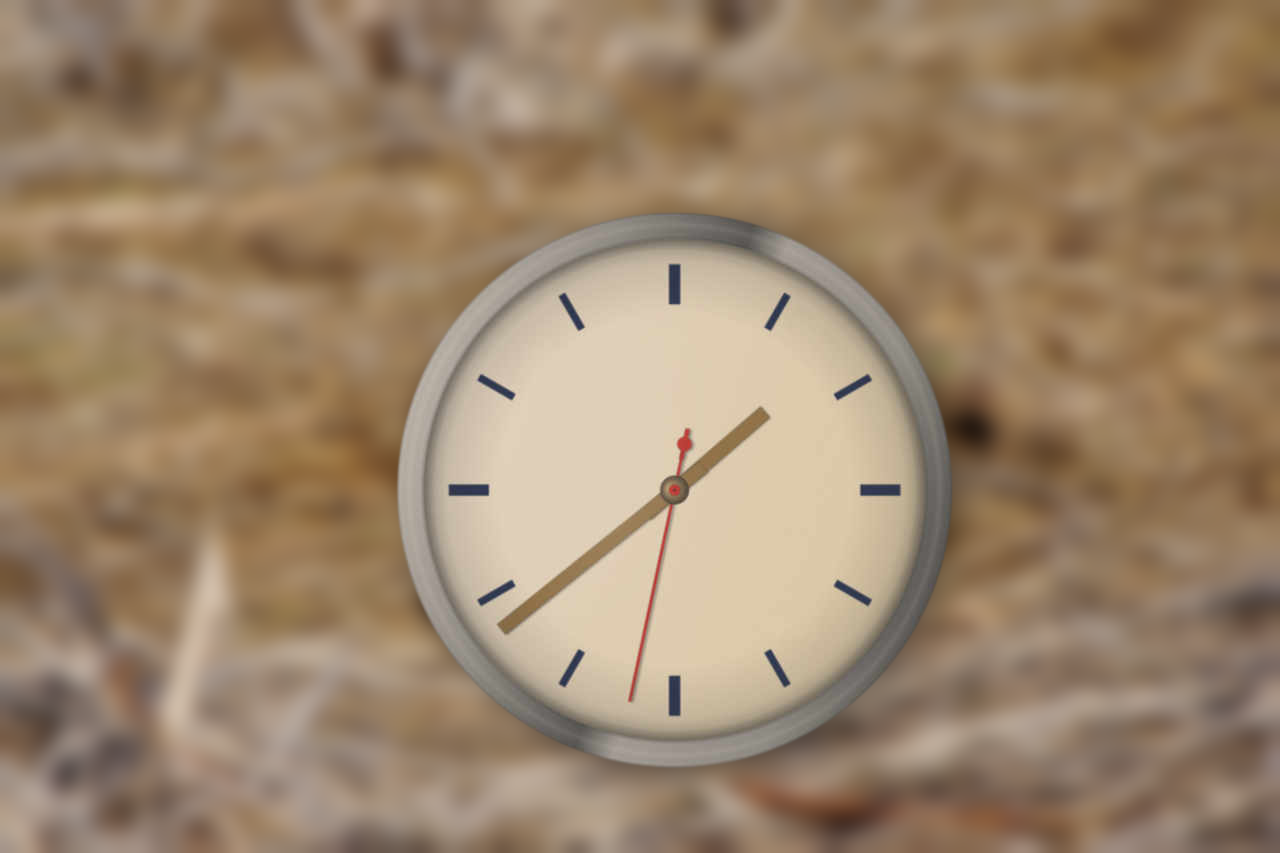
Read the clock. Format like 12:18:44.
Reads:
1:38:32
